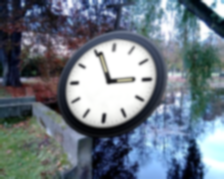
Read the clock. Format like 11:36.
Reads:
2:56
